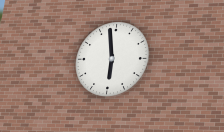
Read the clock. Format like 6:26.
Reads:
5:58
